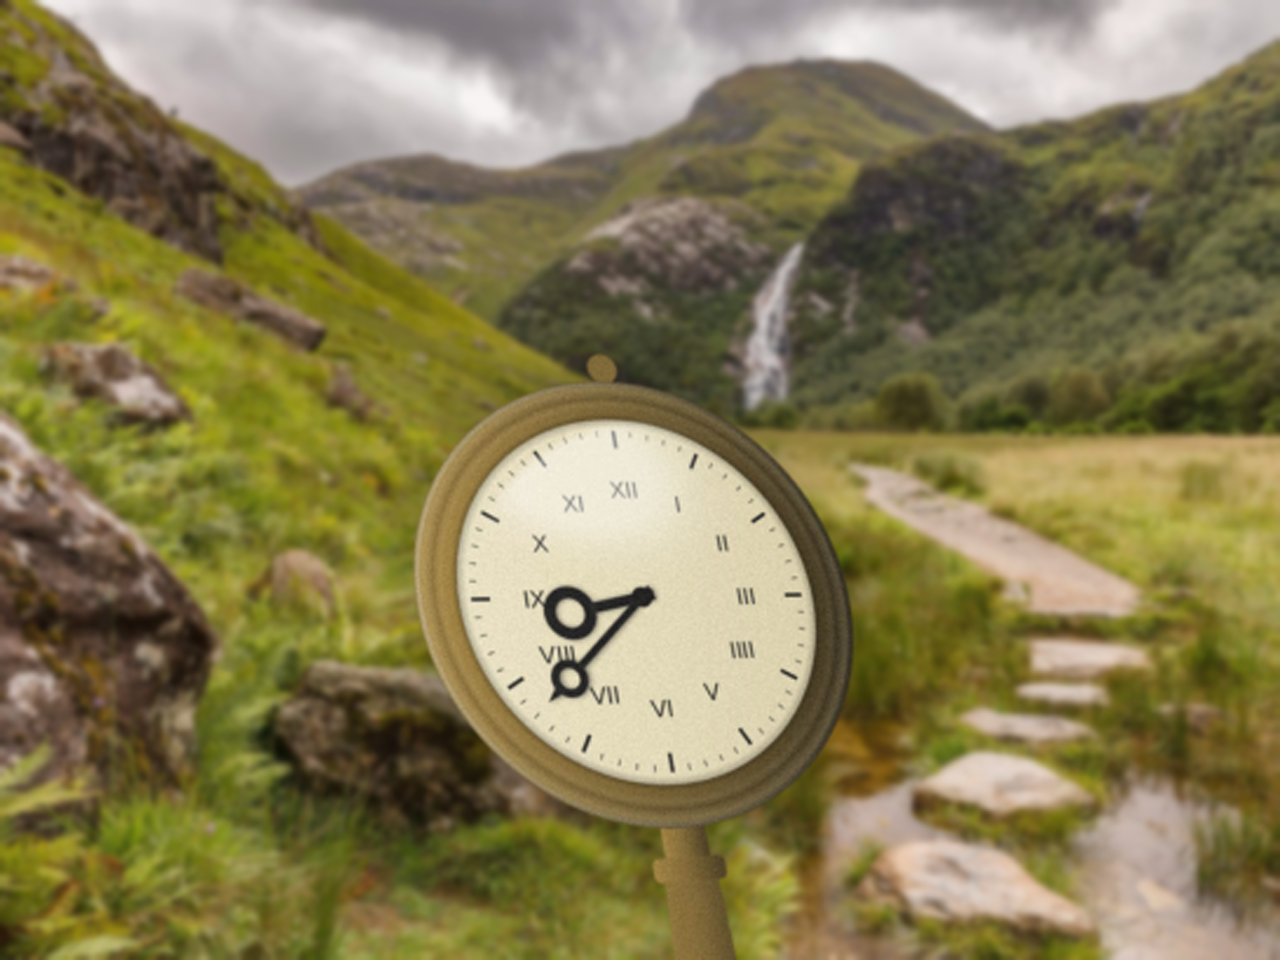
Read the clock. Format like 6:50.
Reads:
8:38
